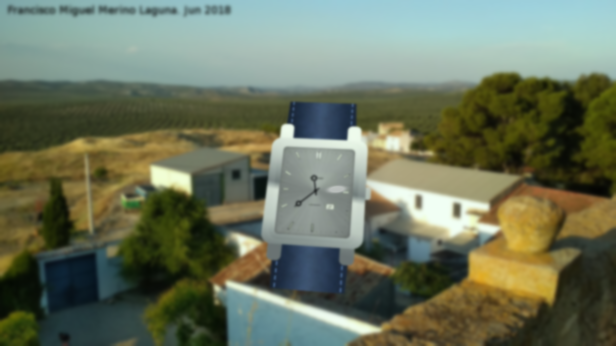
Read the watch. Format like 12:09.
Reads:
11:38
